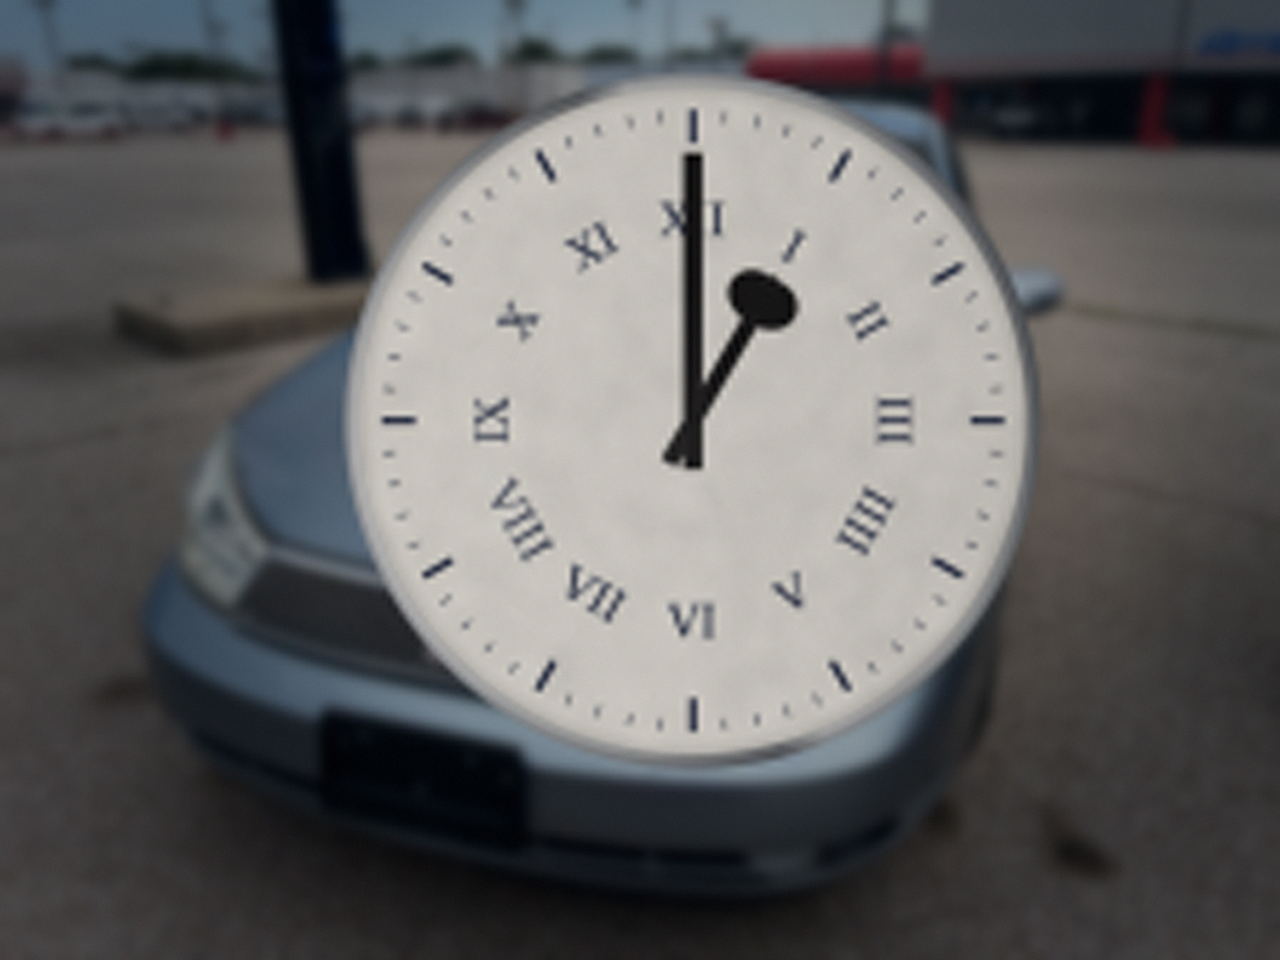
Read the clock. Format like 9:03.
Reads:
1:00
